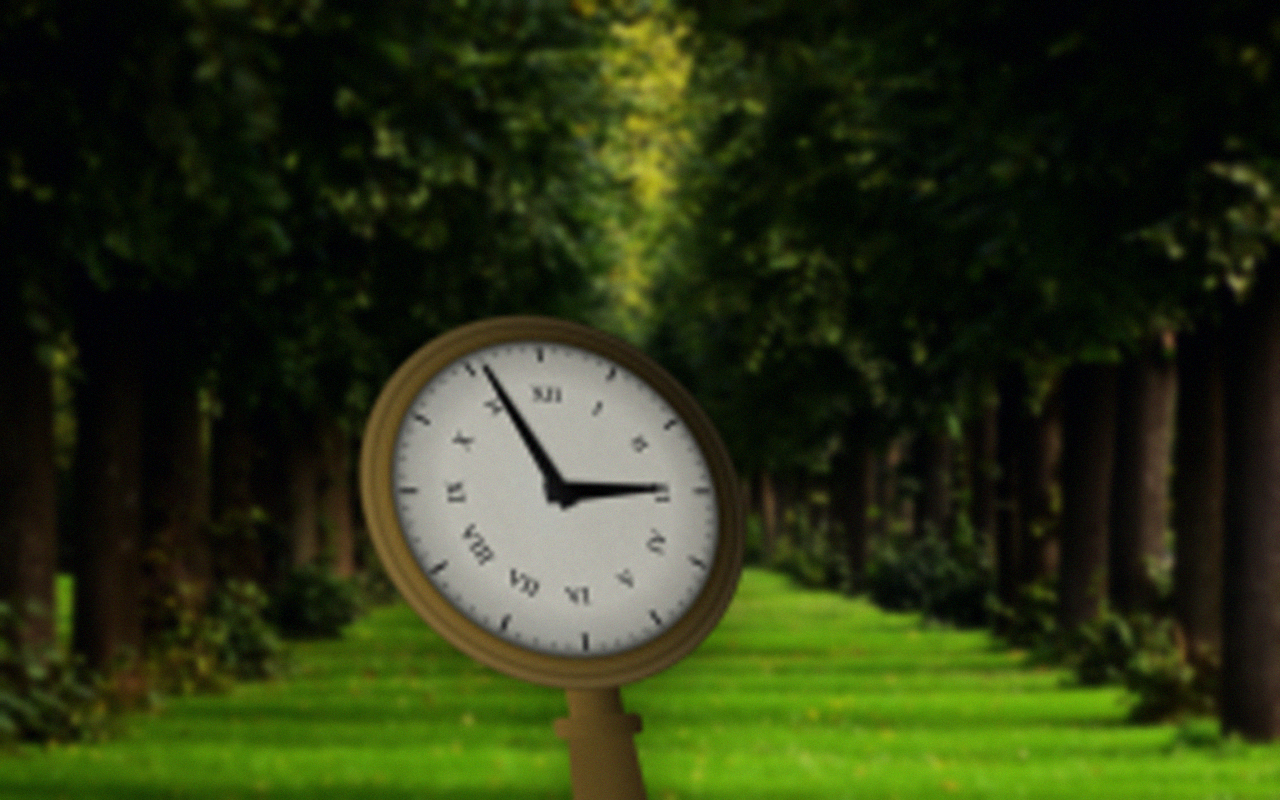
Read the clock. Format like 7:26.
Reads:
2:56
